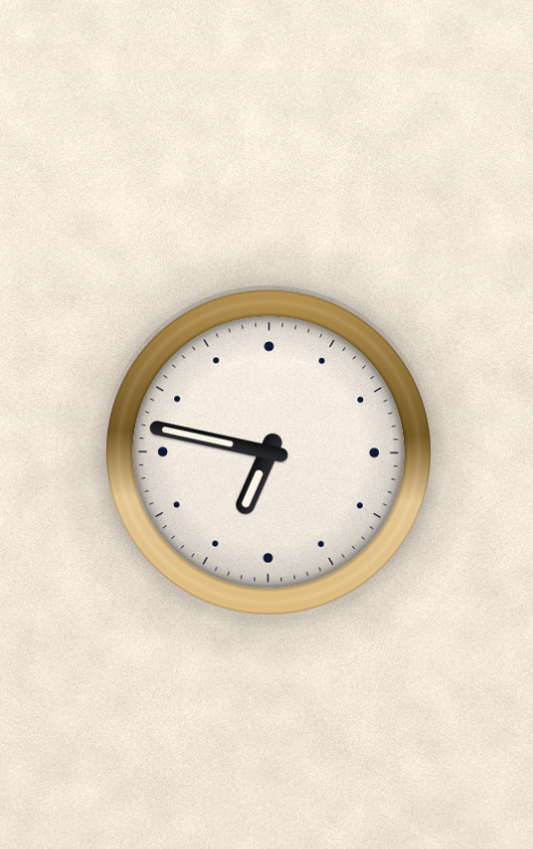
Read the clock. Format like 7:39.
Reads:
6:47
